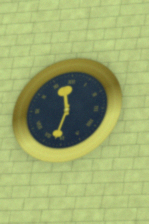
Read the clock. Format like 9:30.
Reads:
11:32
